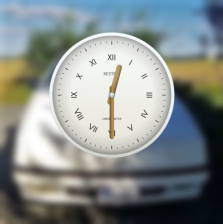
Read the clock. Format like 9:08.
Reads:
12:30
